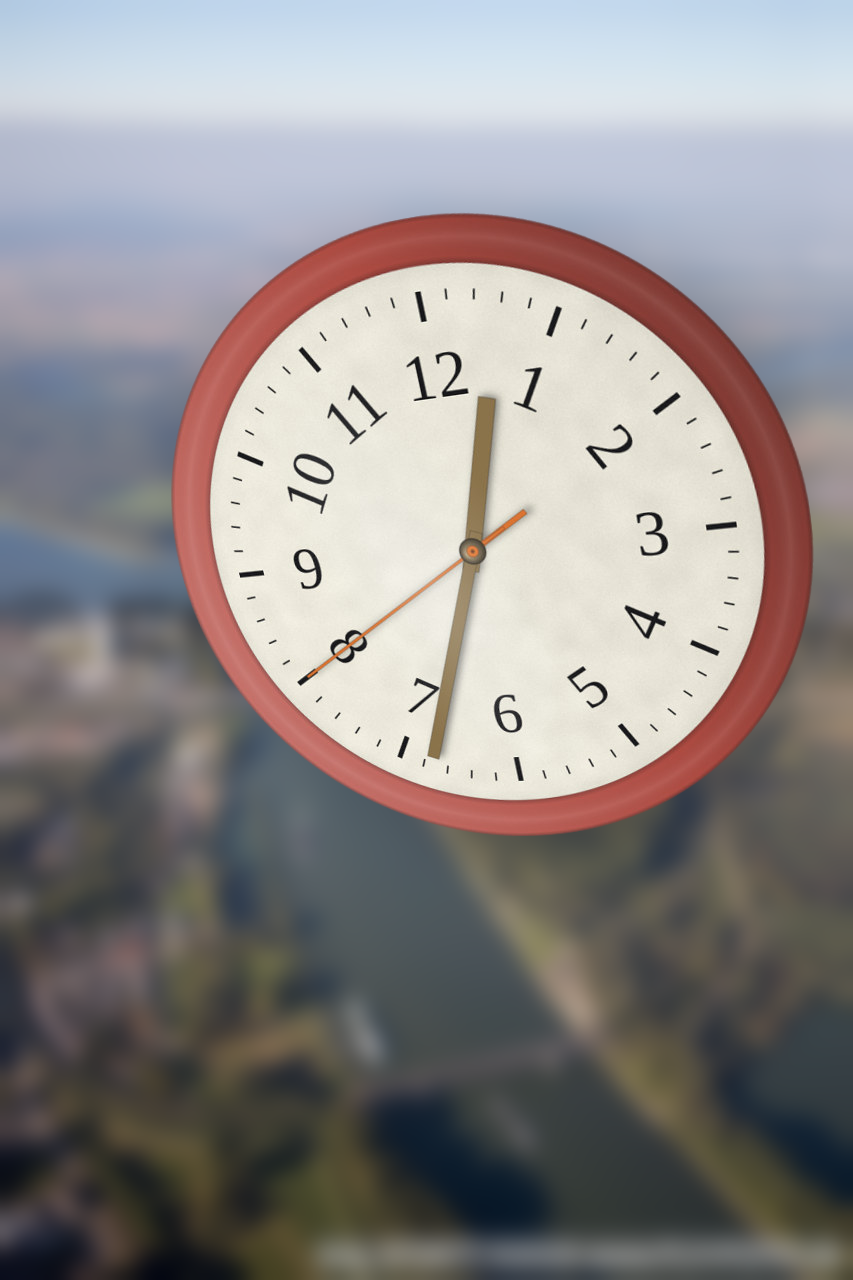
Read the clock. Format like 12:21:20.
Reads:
12:33:40
